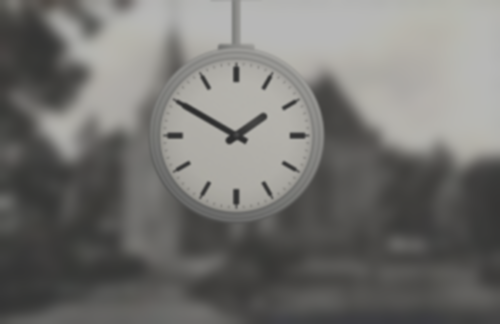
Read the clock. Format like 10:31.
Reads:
1:50
